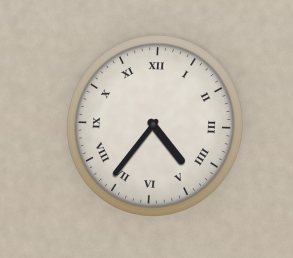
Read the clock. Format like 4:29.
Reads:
4:36
